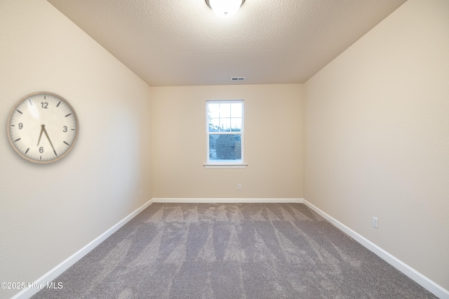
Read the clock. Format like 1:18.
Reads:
6:25
